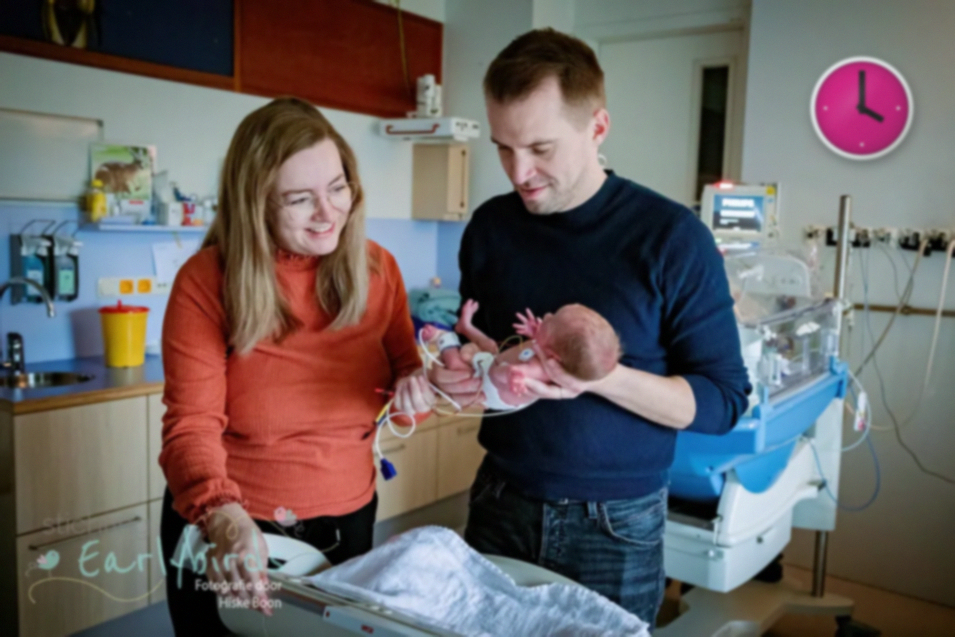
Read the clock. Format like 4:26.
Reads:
4:00
